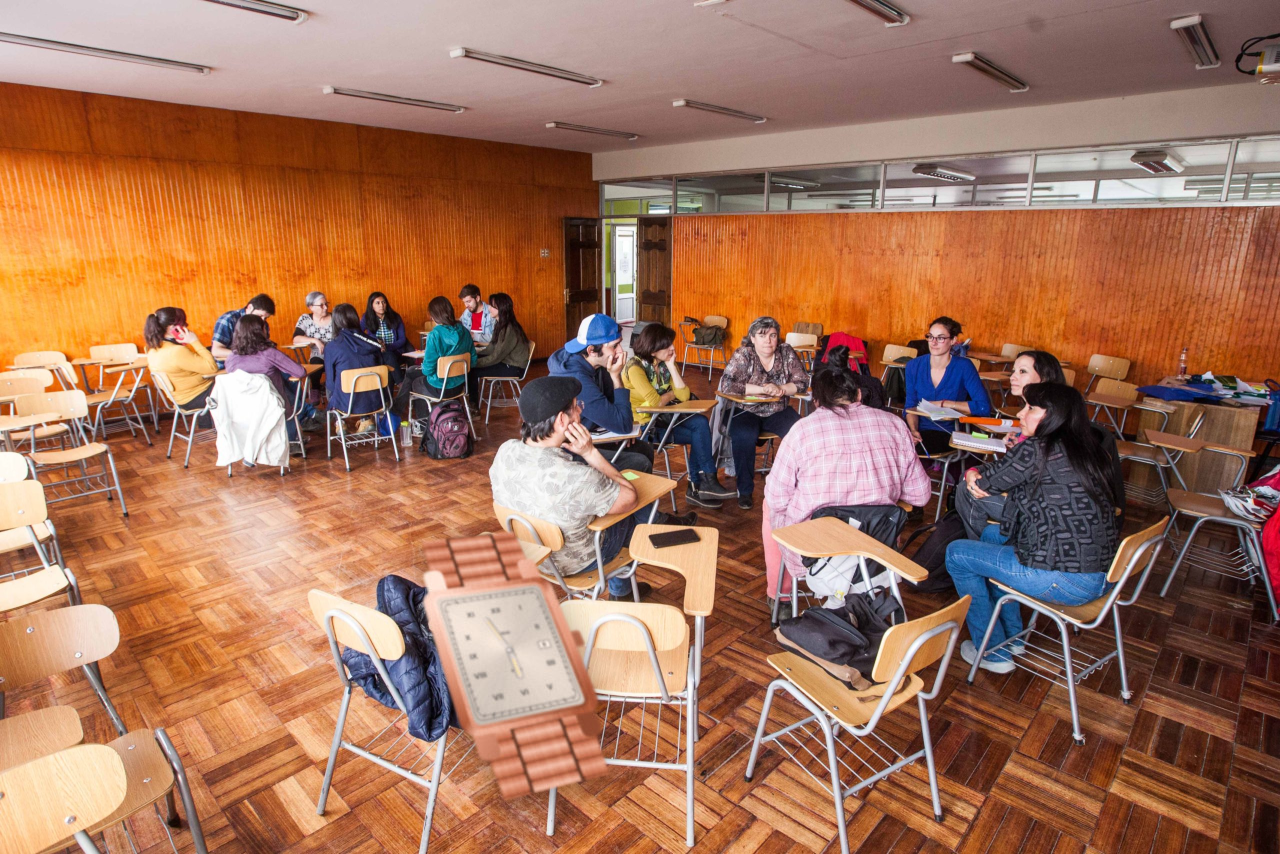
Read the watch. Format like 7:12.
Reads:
5:57
